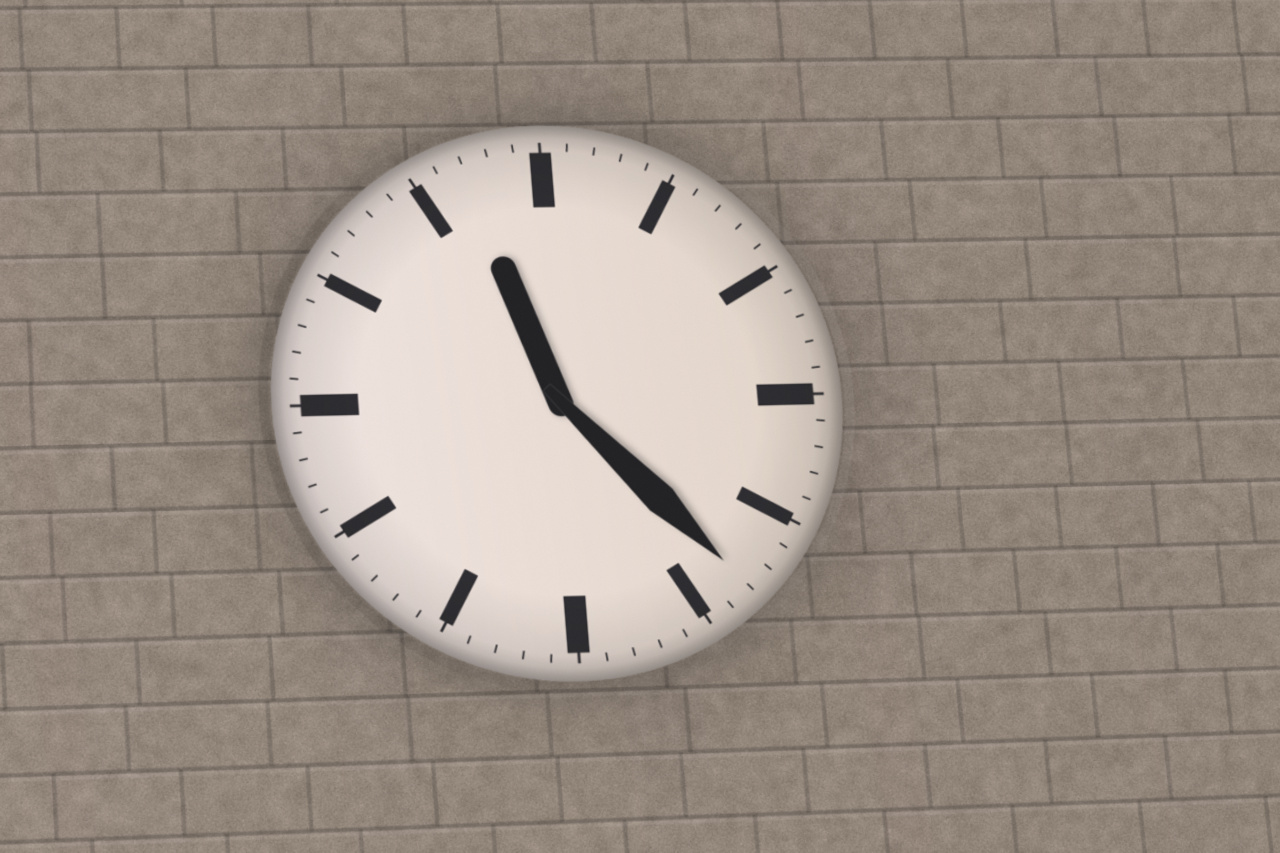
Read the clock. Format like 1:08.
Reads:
11:23
